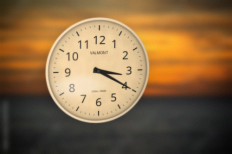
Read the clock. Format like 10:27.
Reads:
3:20
